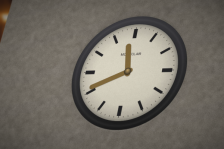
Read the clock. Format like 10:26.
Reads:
11:41
